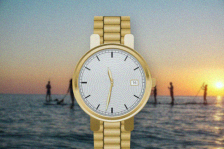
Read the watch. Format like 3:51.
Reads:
11:32
